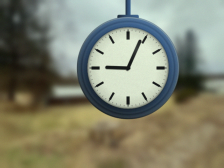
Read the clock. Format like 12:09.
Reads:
9:04
